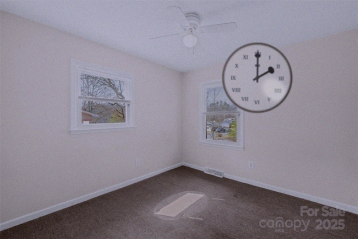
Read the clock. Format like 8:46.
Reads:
2:00
